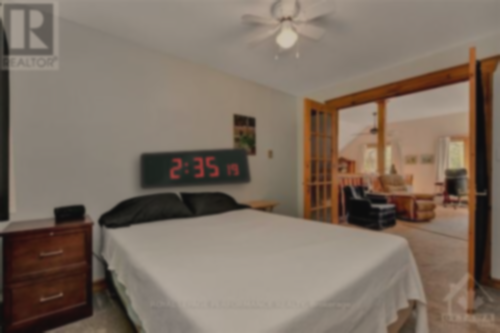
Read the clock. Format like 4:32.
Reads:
2:35
